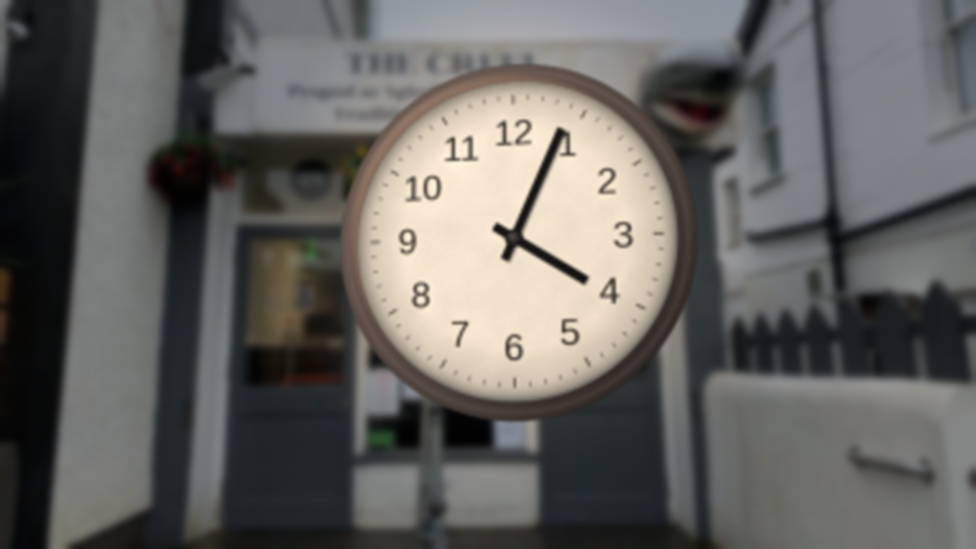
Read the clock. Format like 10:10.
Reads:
4:04
